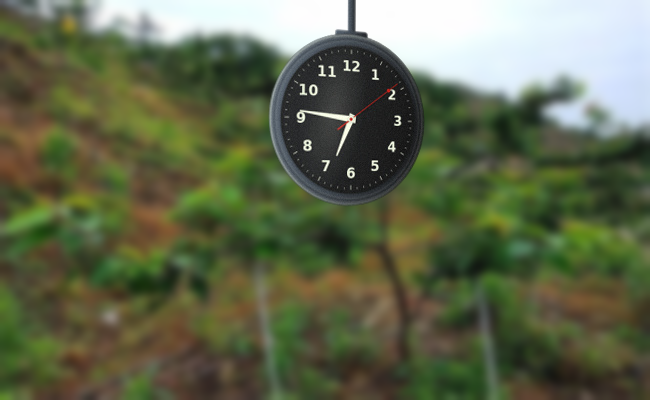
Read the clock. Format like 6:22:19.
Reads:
6:46:09
